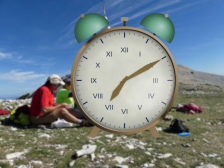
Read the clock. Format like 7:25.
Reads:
7:10
